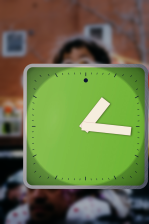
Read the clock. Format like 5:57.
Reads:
1:16
